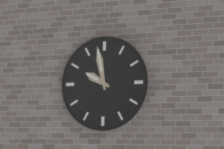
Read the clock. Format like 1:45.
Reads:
9:58
